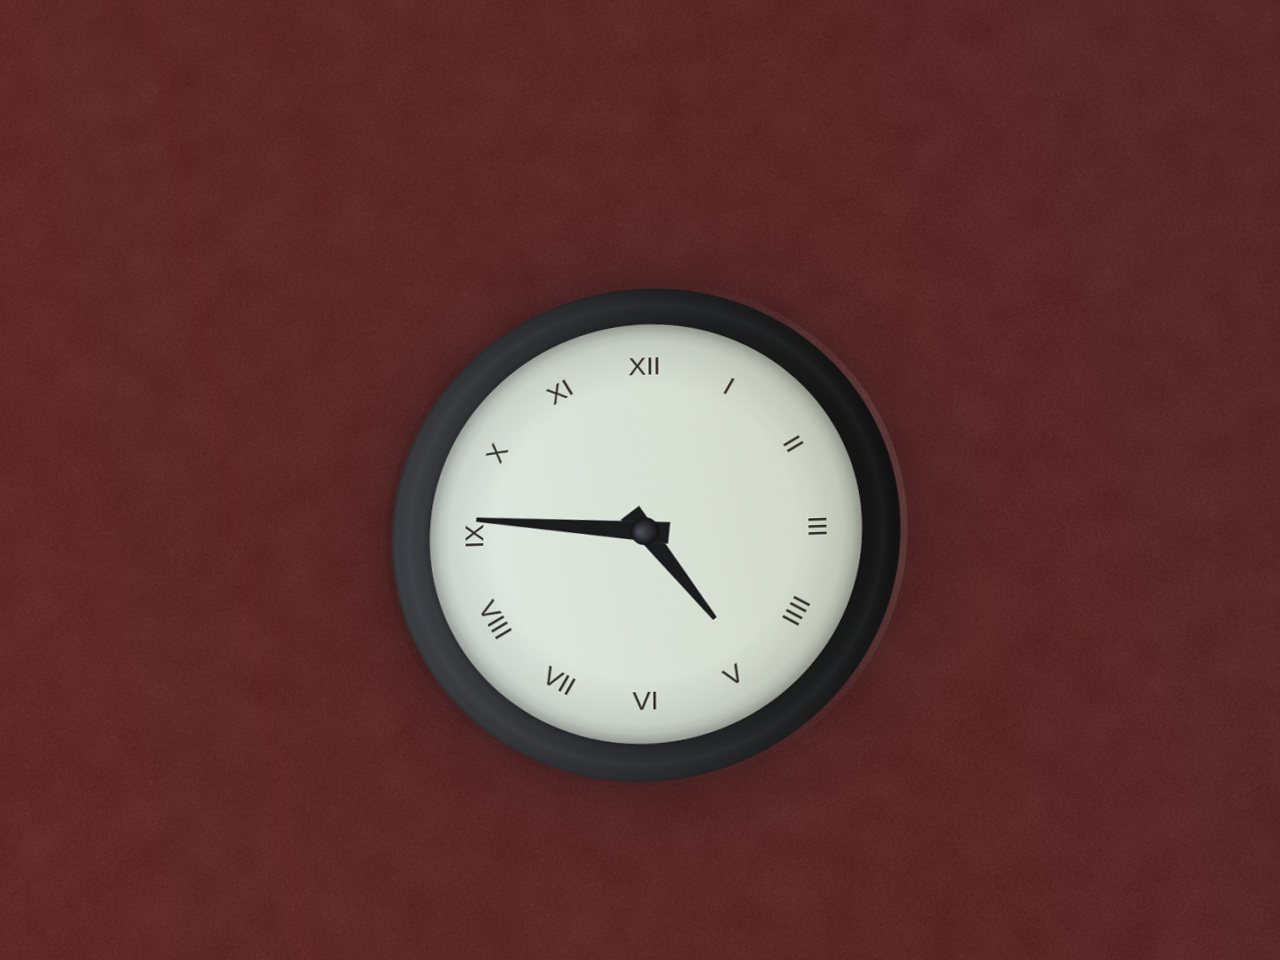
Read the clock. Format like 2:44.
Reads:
4:46
